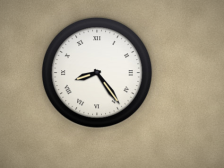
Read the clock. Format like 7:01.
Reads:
8:24
